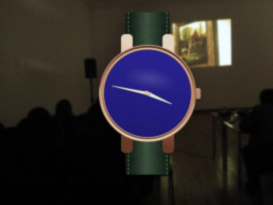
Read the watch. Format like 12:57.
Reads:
3:47
